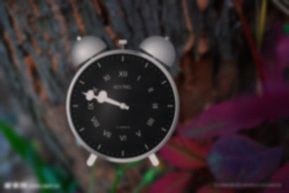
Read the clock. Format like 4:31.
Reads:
9:48
